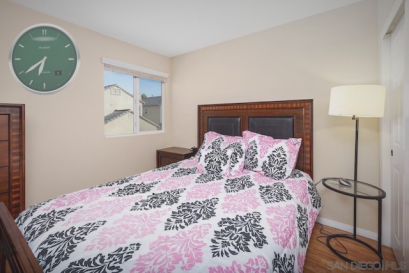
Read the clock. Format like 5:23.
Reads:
6:39
